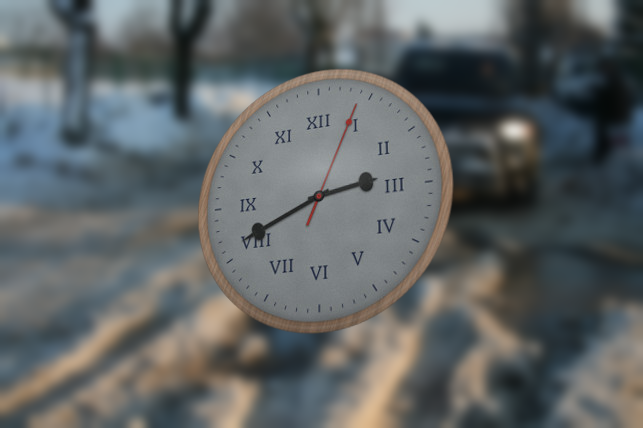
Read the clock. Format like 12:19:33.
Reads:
2:41:04
